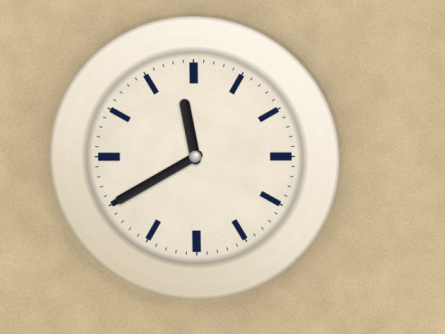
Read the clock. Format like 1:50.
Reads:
11:40
